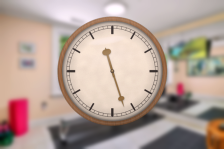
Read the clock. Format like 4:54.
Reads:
11:27
